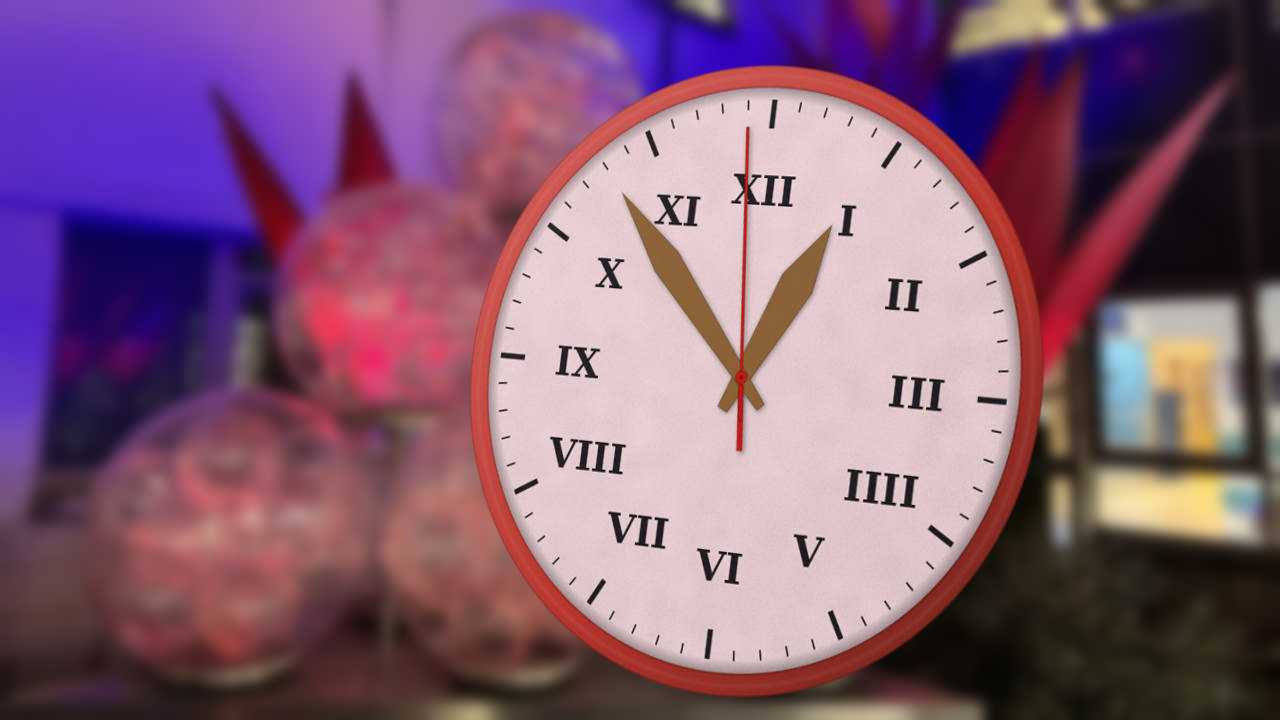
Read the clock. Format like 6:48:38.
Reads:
12:52:59
